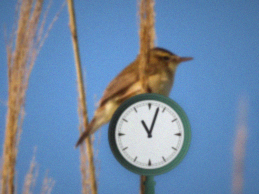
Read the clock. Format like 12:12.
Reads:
11:03
